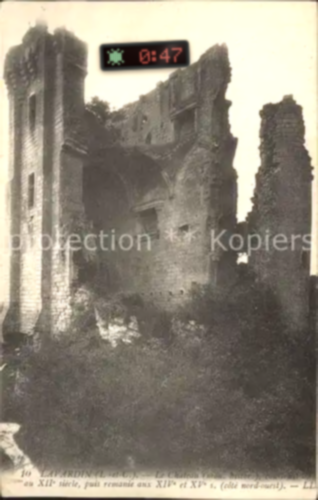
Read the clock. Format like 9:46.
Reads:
0:47
